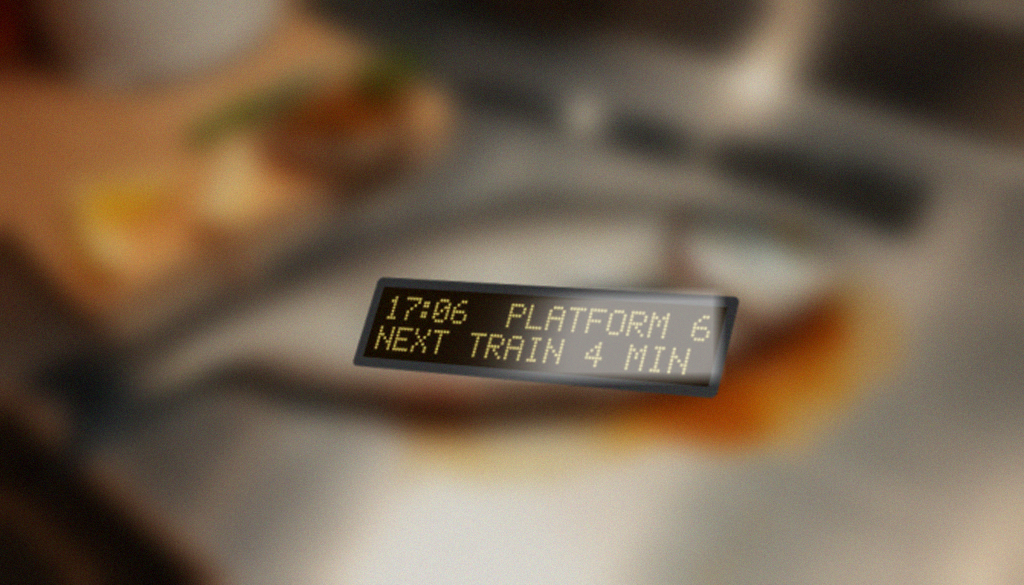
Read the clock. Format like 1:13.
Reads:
17:06
